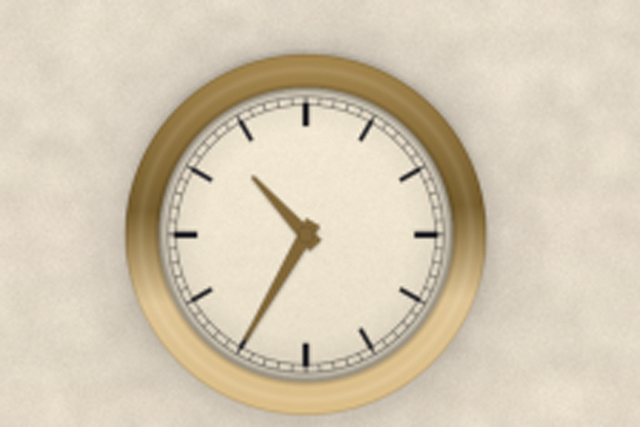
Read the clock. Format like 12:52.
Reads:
10:35
